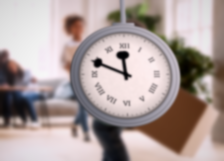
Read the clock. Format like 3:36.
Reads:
11:49
